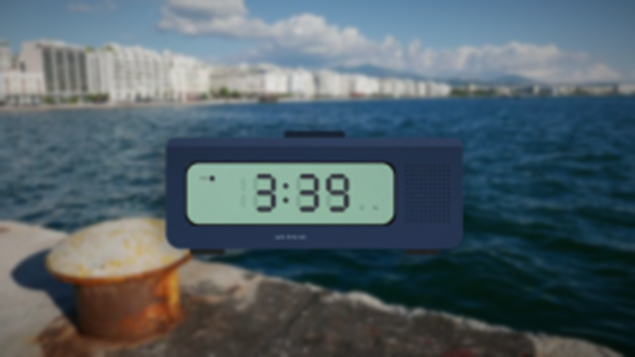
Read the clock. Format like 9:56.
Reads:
3:39
